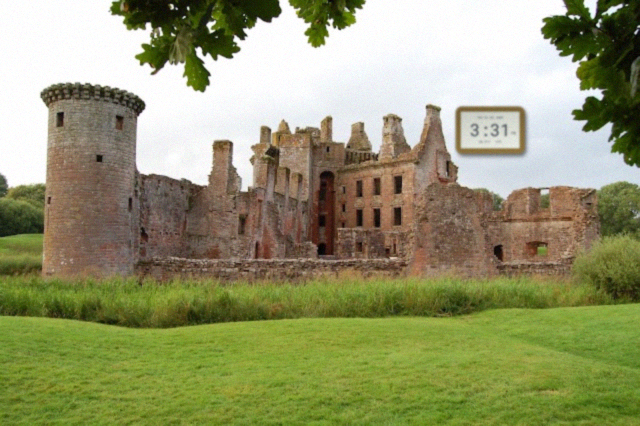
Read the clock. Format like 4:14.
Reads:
3:31
